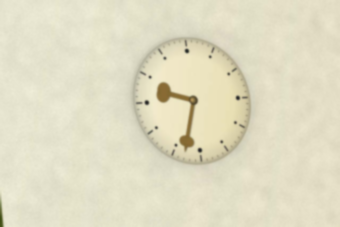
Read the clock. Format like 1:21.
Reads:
9:33
